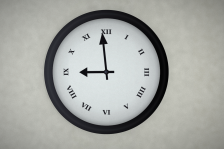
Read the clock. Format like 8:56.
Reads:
8:59
